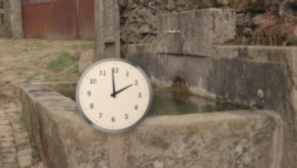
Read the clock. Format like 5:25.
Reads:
1:59
